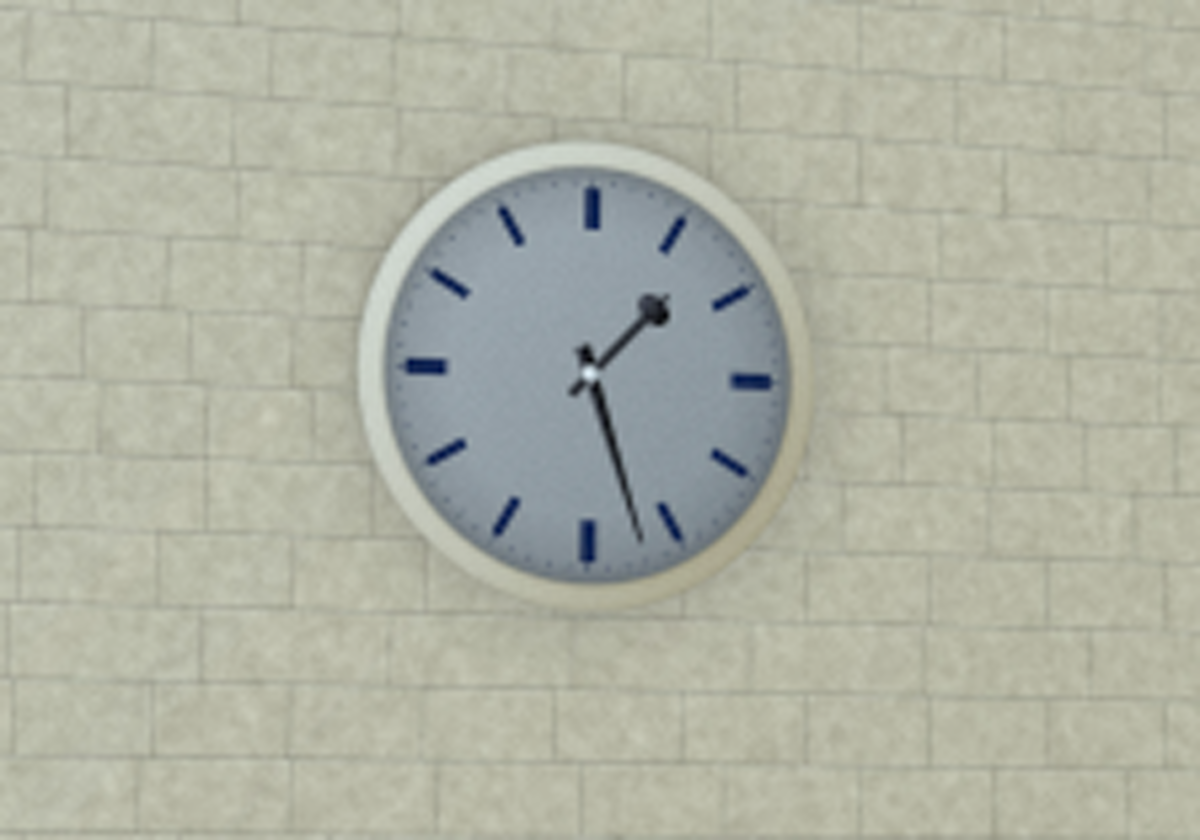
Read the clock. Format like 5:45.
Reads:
1:27
